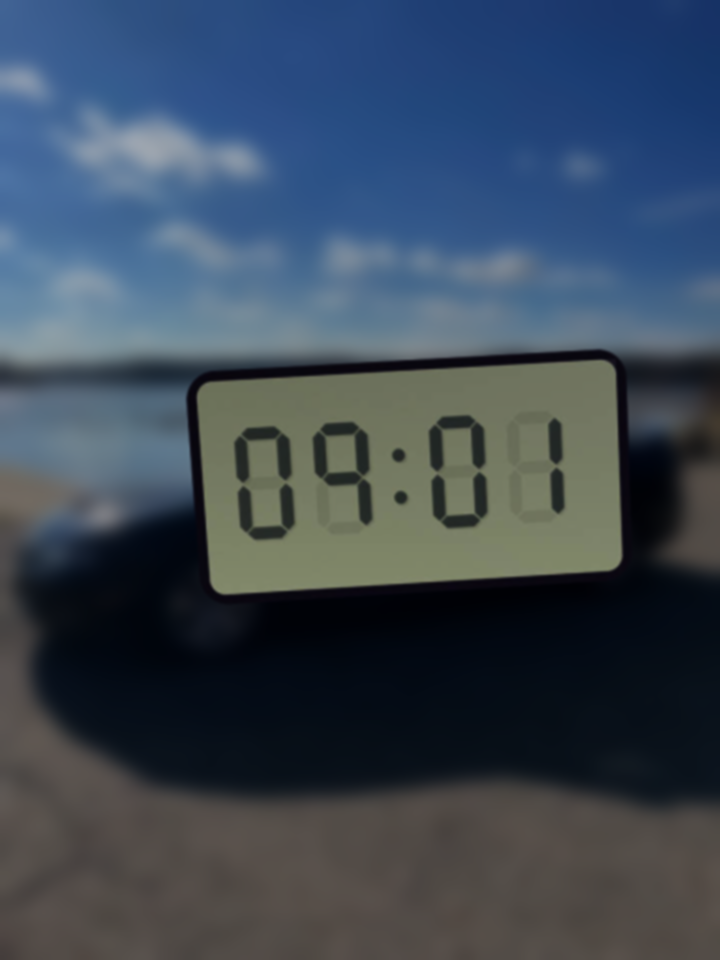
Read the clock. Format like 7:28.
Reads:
9:01
